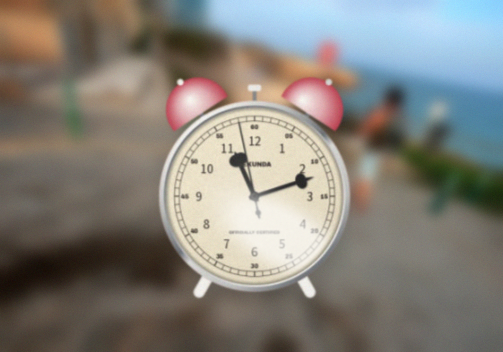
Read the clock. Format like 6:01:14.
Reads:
11:11:58
